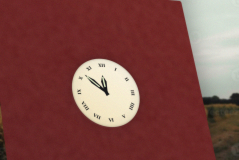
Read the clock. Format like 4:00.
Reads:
11:52
